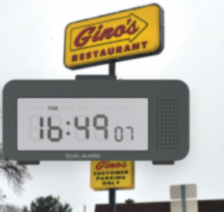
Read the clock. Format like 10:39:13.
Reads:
16:49:07
